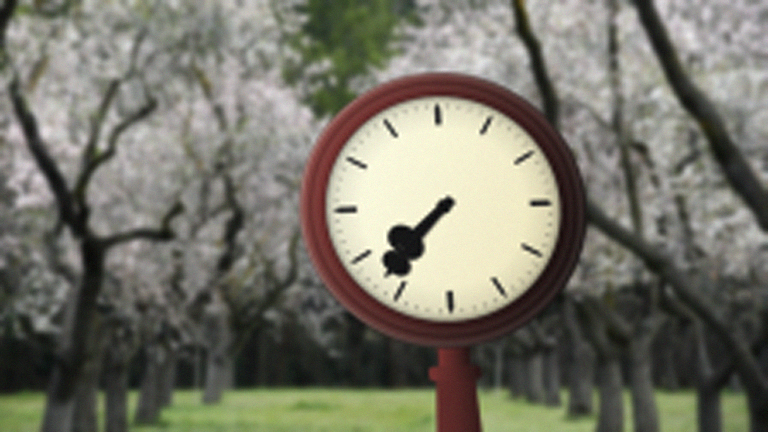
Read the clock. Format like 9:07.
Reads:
7:37
